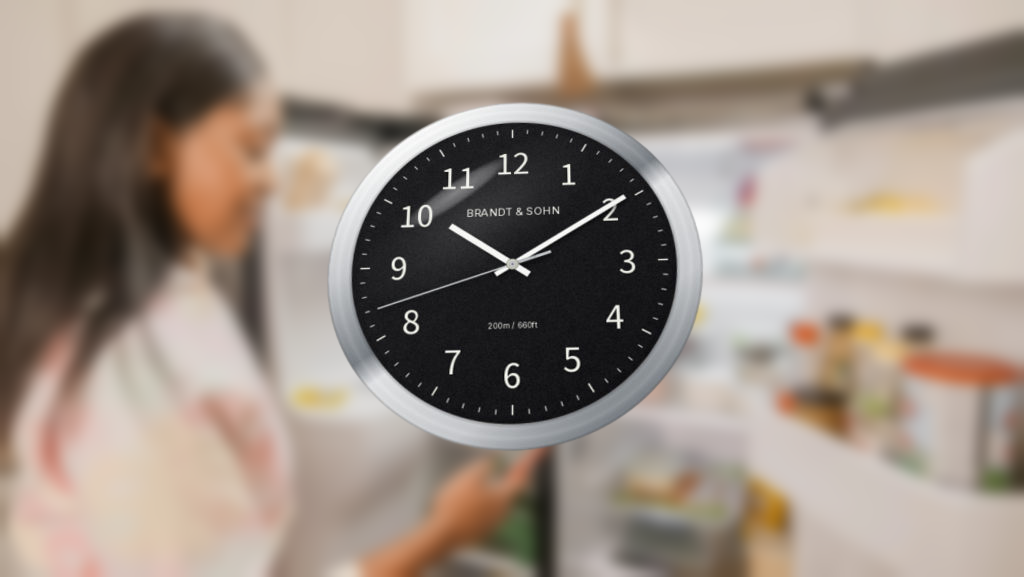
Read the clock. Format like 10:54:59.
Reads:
10:09:42
